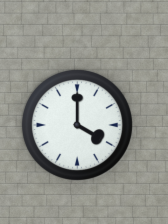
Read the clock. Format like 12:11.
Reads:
4:00
